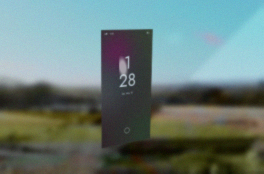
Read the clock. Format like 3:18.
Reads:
1:28
